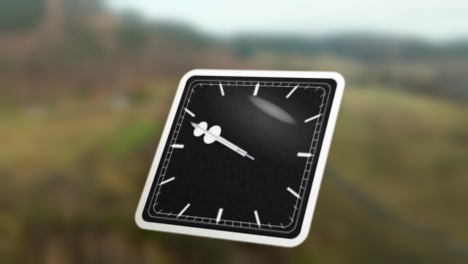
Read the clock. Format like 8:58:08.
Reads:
9:48:49
